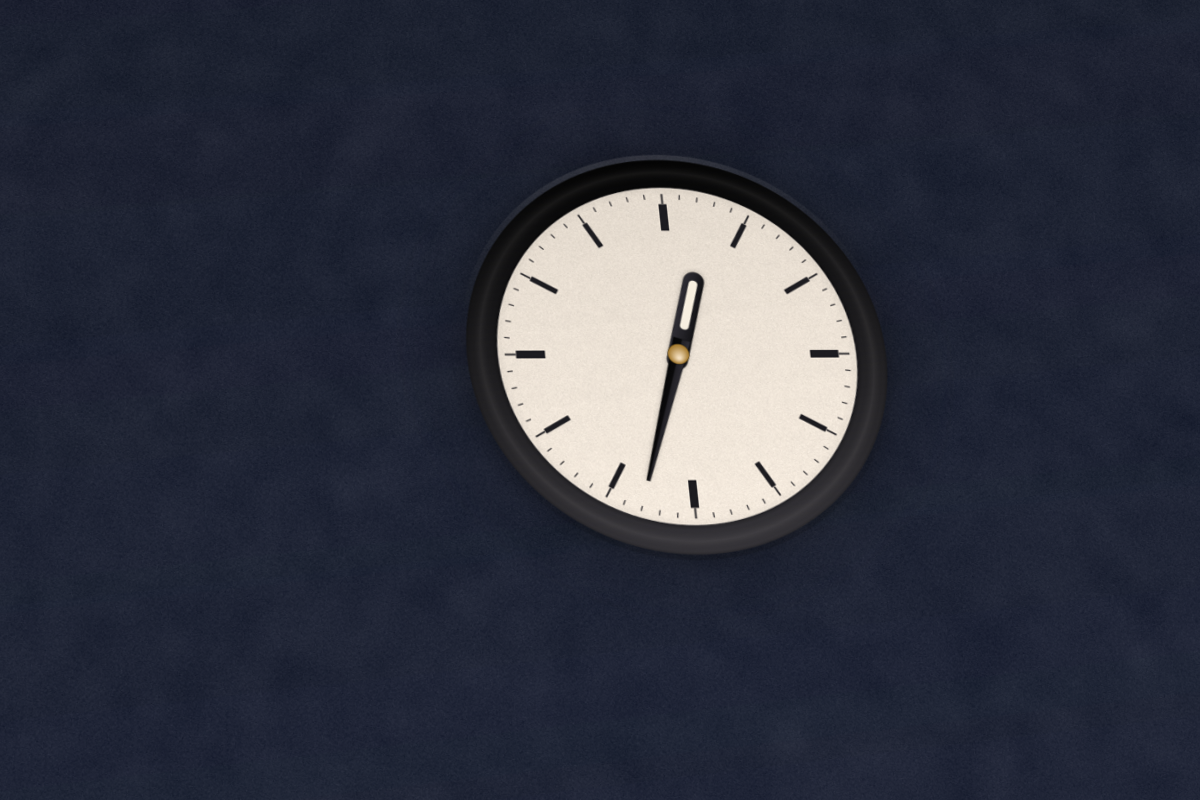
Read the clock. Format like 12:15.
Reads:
12:33
